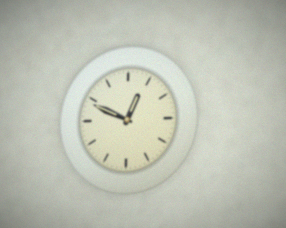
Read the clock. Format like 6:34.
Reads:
12:49
